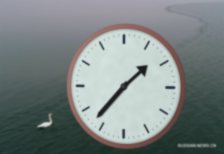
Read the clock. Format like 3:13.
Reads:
1:37
